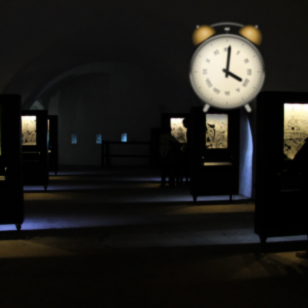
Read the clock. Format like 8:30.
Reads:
4:01
